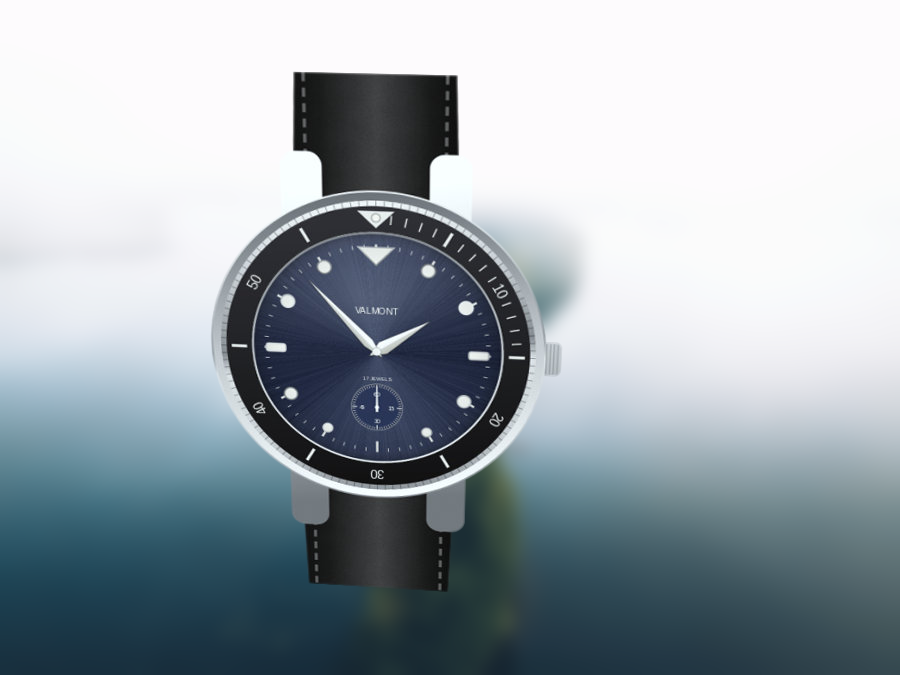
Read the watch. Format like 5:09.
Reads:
1:53
